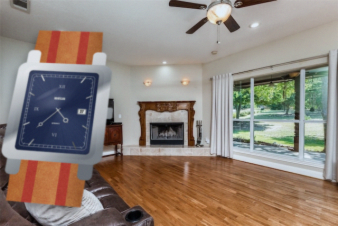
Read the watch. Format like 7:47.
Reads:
4:37
